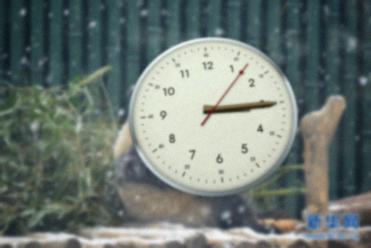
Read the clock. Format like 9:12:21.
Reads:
3:15:07
